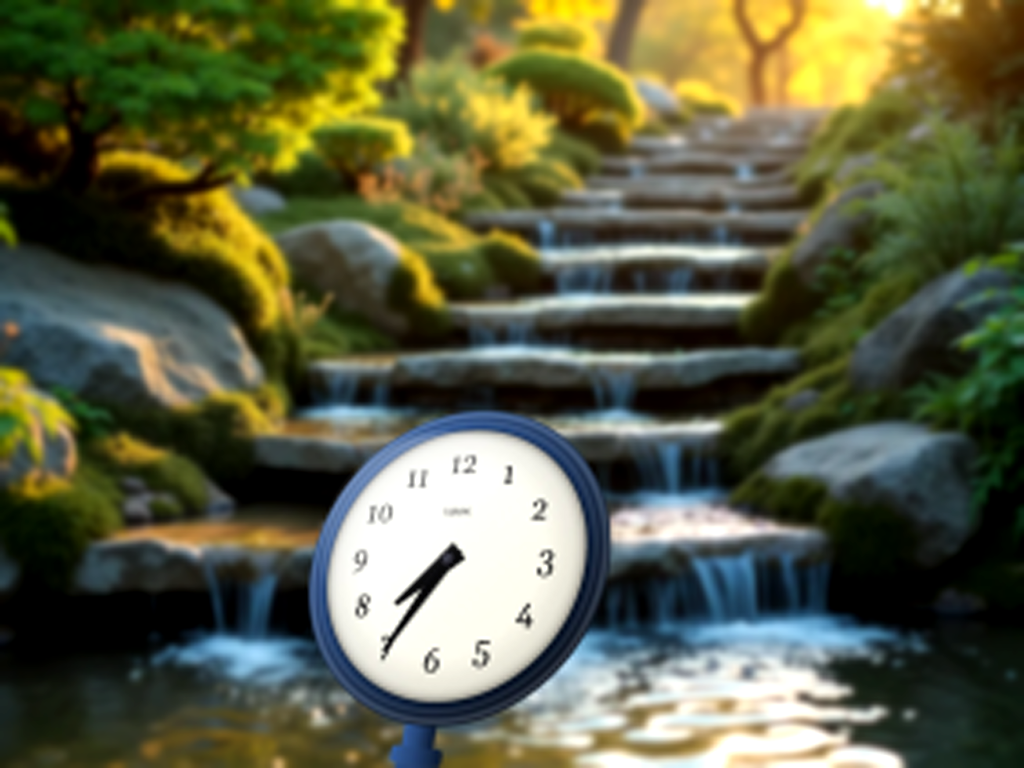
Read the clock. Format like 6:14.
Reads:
7:35
